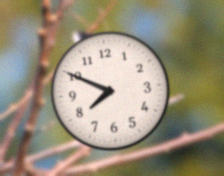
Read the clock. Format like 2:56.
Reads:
7:50
